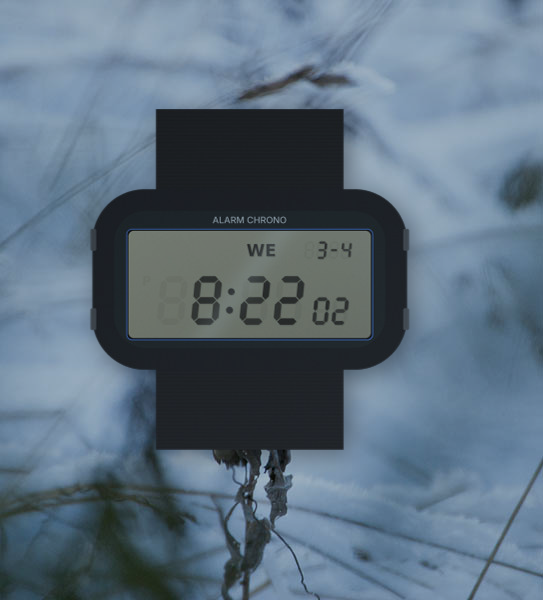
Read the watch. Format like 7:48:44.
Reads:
8:22:02
